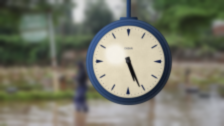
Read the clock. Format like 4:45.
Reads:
5:26
